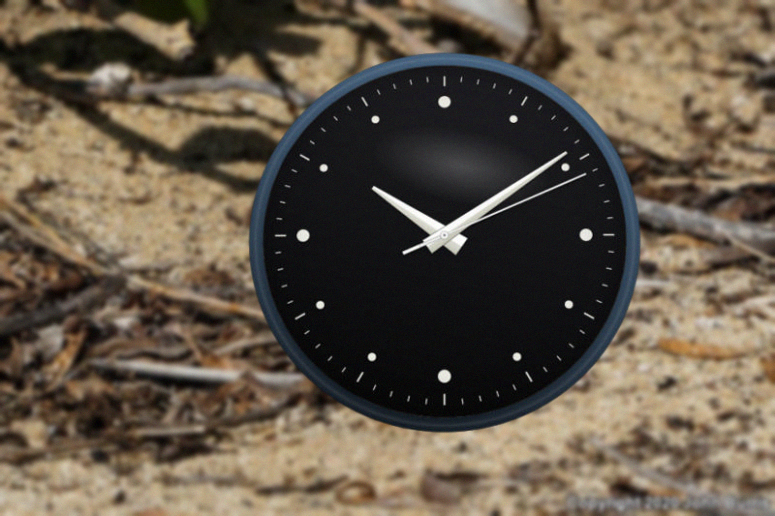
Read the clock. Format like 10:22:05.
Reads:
10:09:11
